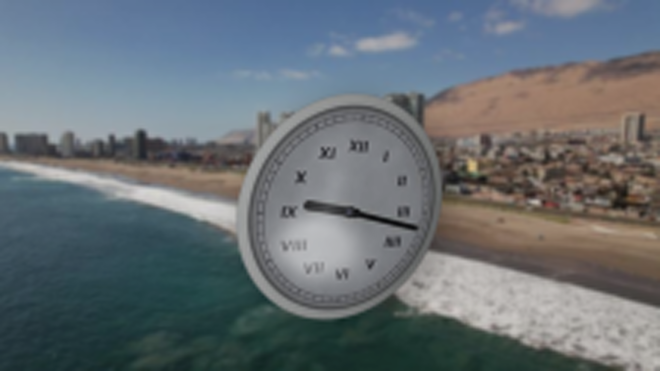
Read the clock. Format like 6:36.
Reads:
9:17
